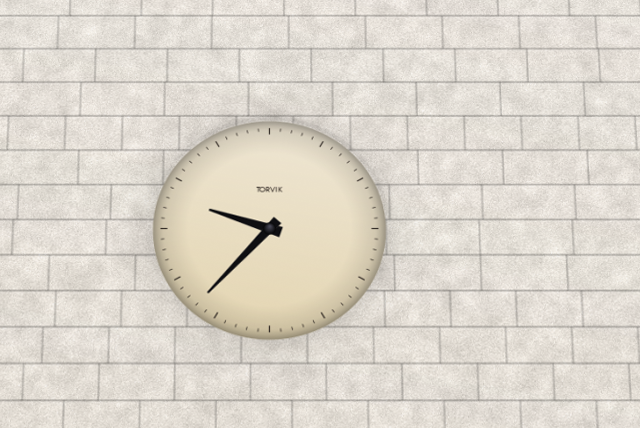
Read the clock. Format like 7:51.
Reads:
9:37
